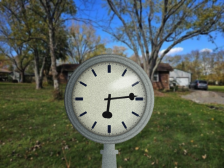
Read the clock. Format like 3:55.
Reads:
6:14
